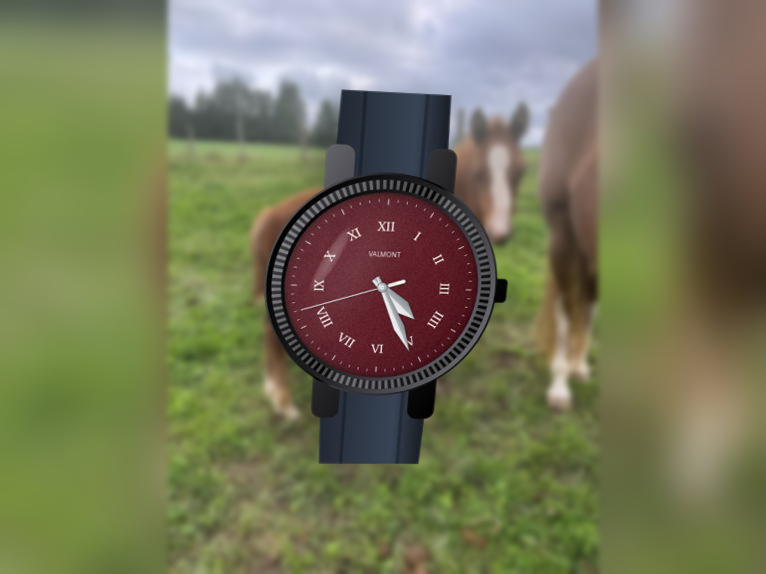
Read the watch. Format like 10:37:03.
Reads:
4:25:42
